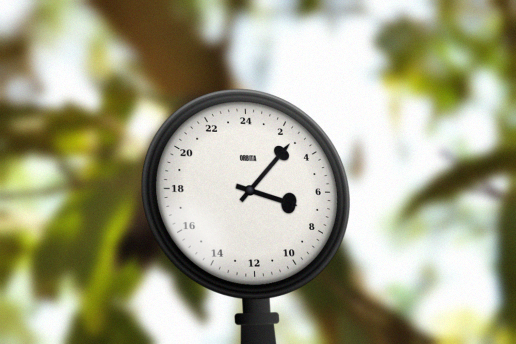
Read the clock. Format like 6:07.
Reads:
7:07
